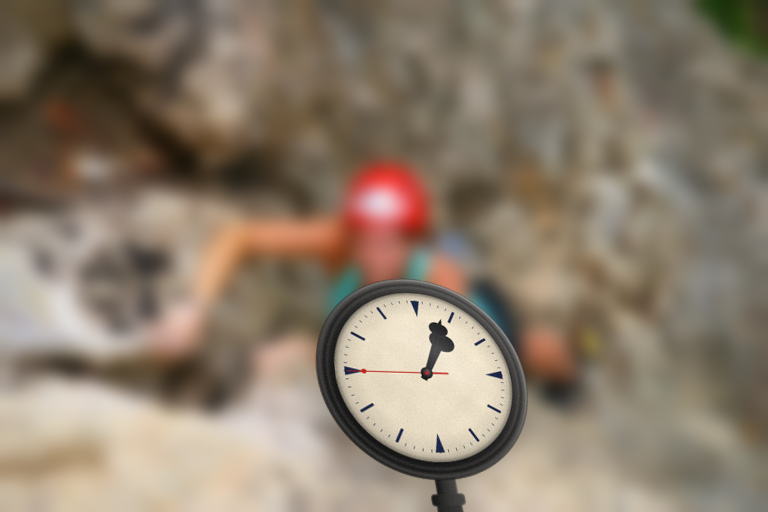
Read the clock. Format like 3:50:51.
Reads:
1:03:45
